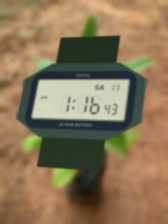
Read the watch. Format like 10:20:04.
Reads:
1:16:43
